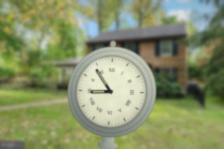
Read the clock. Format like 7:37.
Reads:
8:54
